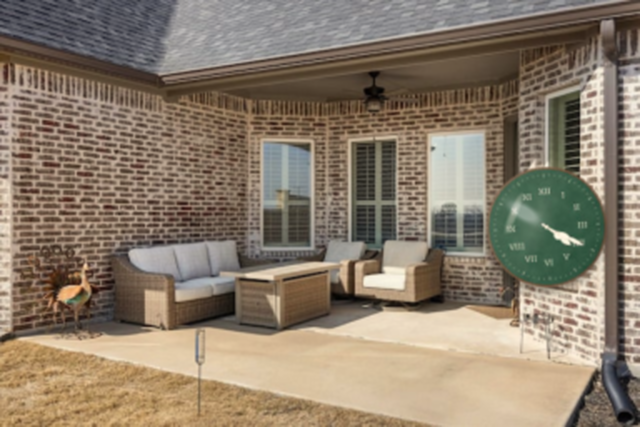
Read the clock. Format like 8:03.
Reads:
4:20
